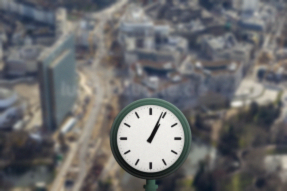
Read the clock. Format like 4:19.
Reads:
1:04
